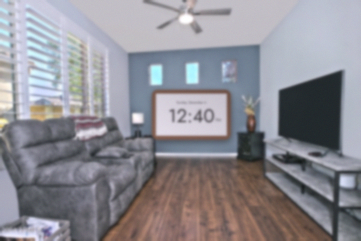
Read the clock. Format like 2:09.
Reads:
12:40
